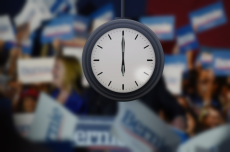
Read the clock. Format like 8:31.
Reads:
6:00
